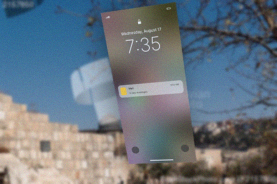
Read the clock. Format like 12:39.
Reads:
7:35
